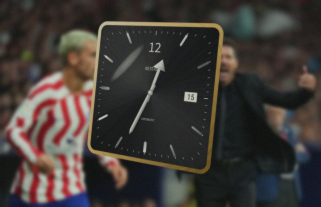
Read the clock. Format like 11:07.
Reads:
12:34
